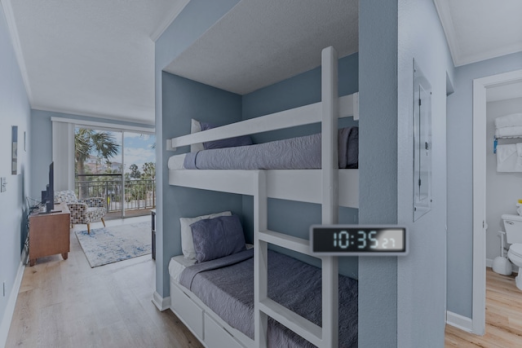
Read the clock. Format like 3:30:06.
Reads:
10:35:27
